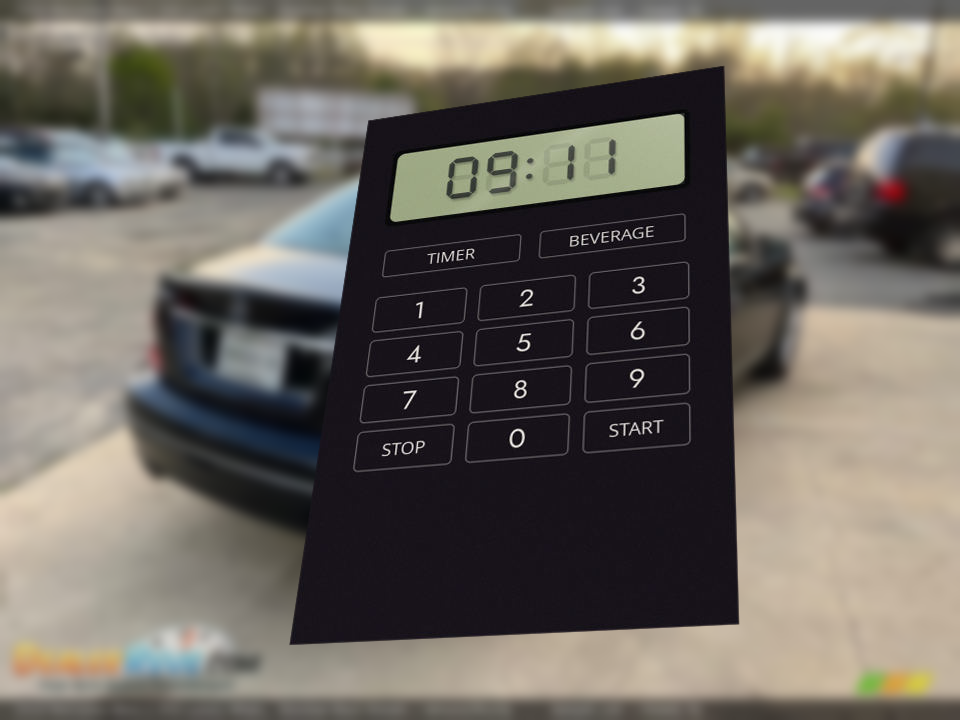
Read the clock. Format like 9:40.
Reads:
9:11
